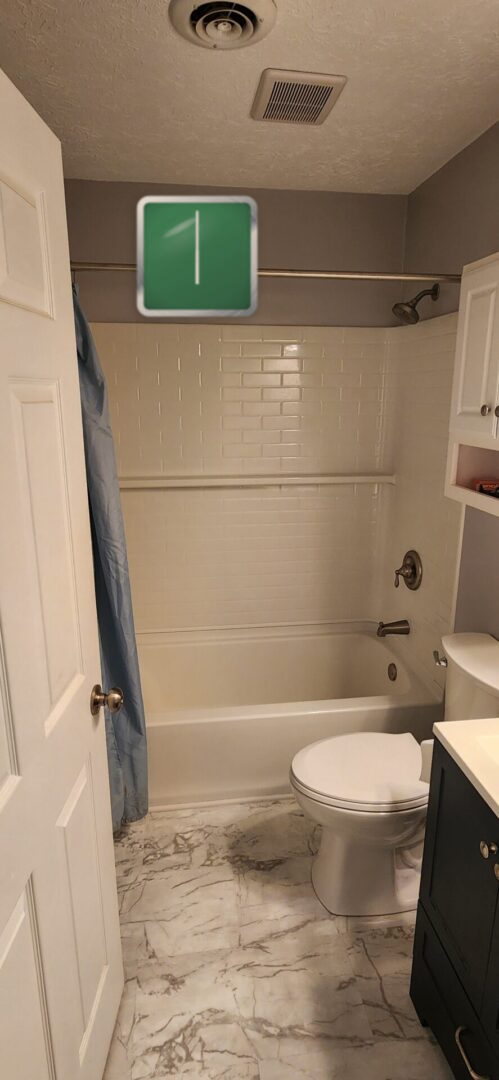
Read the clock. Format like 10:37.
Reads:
6:00
